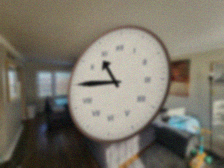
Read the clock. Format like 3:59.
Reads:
10:45
